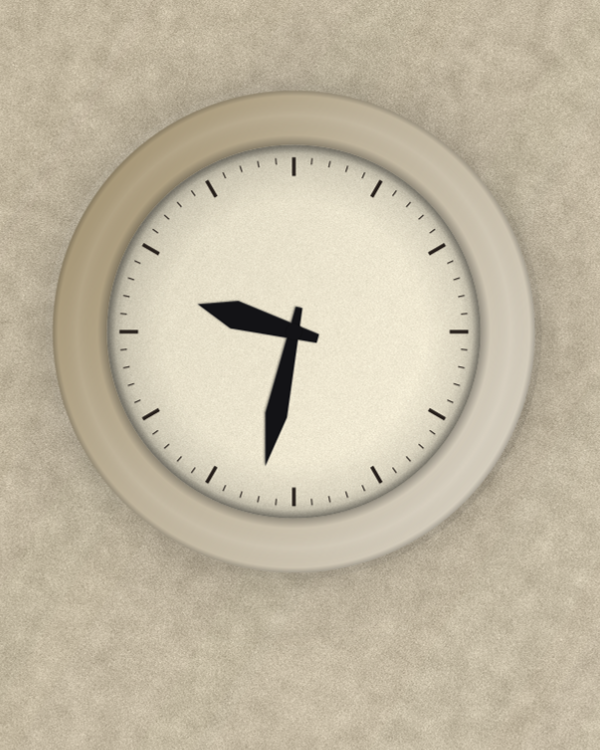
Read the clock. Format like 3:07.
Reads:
9:32
